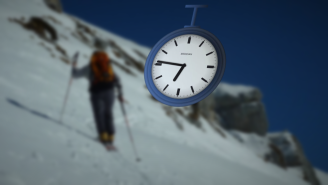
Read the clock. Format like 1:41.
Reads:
6:46
